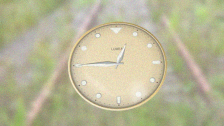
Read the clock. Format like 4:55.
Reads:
12:45
